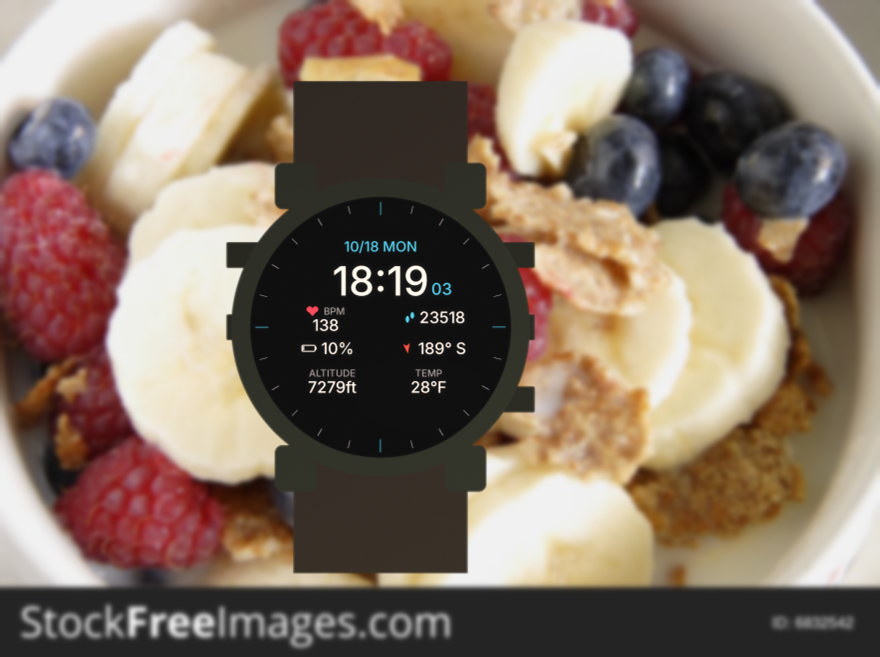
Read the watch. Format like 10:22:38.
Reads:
18:19:03
